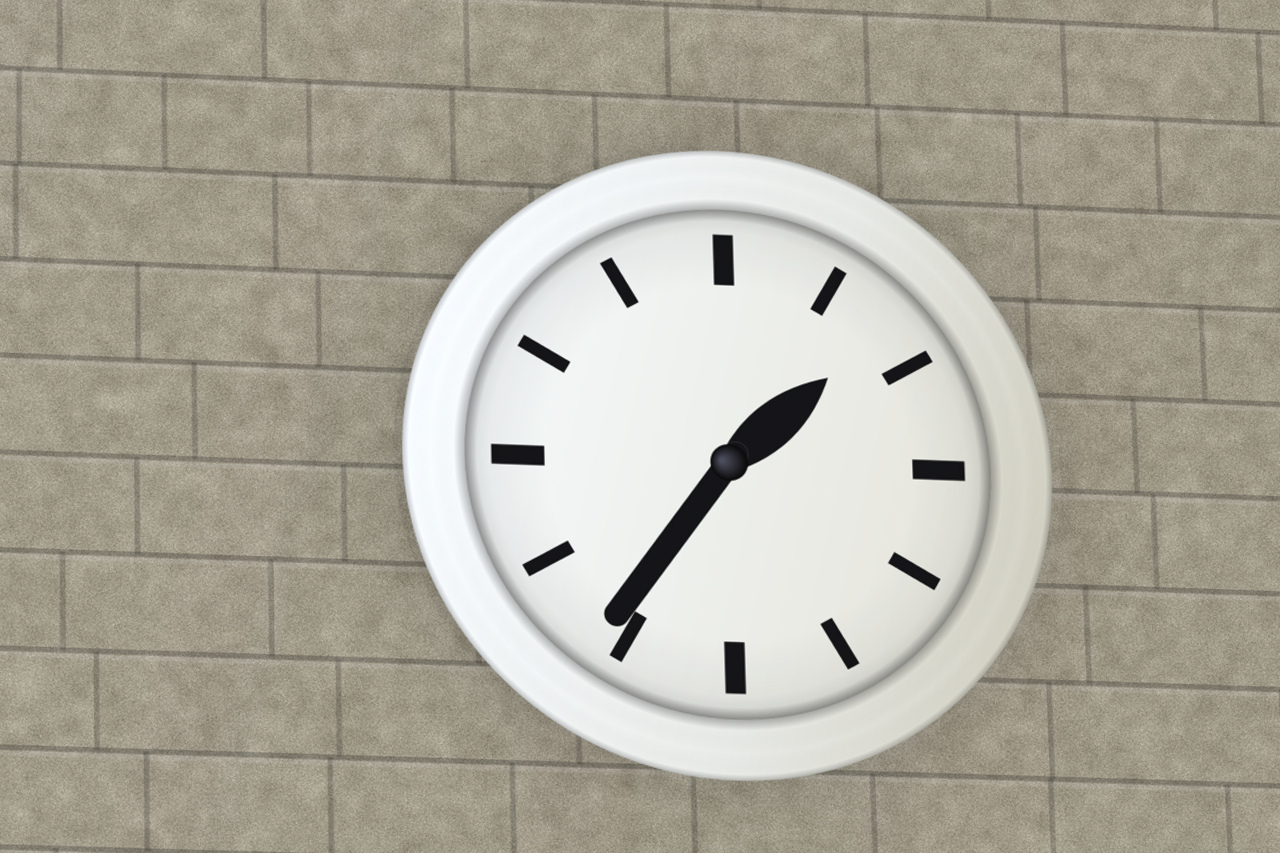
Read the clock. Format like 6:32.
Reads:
1:36
